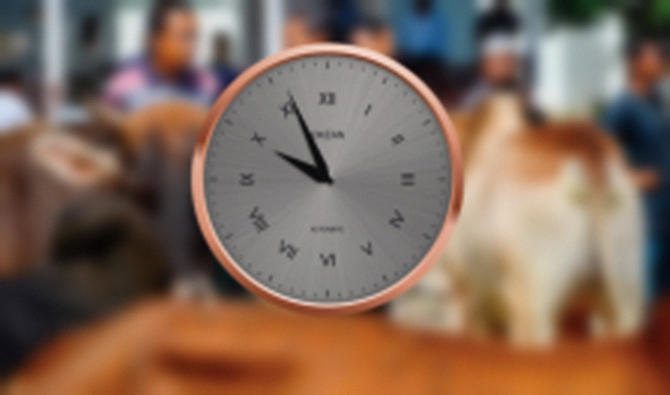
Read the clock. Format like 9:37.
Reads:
9:56
